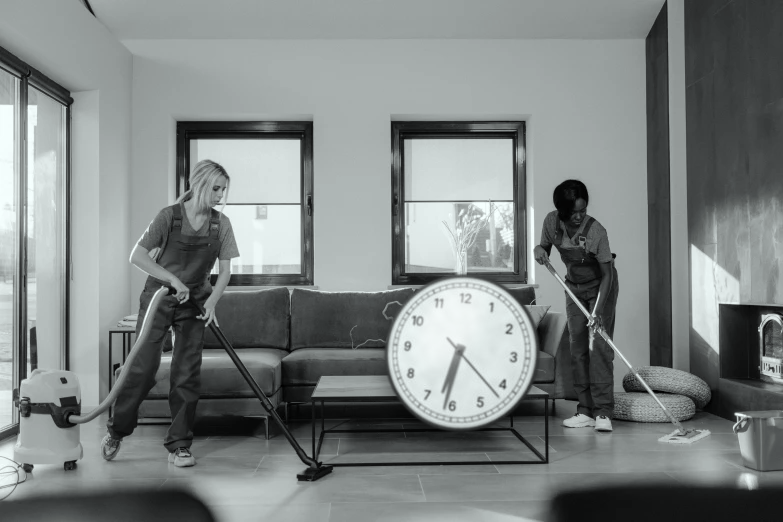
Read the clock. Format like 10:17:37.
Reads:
6:31:22
